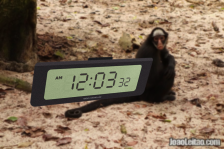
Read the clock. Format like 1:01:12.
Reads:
12:03:32
